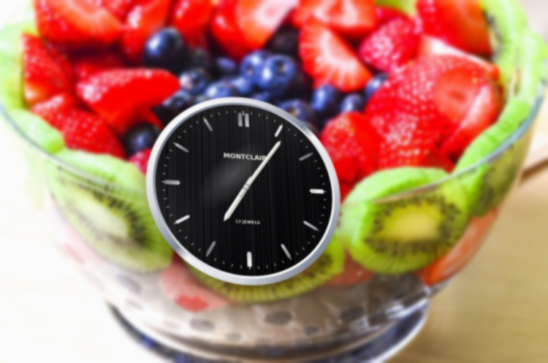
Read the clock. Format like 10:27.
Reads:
7:06
